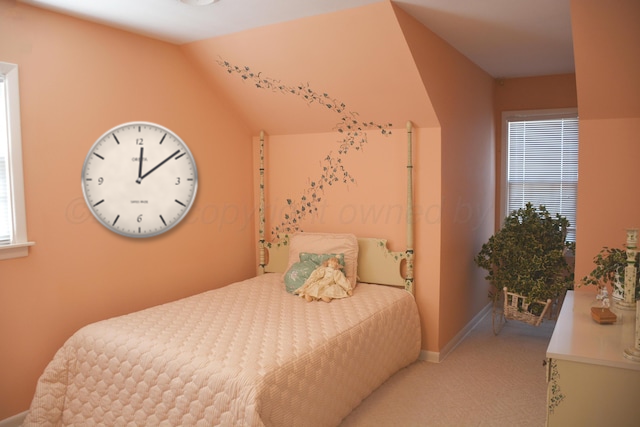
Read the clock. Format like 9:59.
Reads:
12:09
